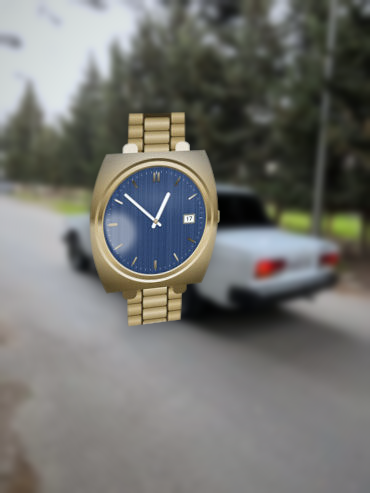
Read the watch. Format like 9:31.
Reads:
12:52
